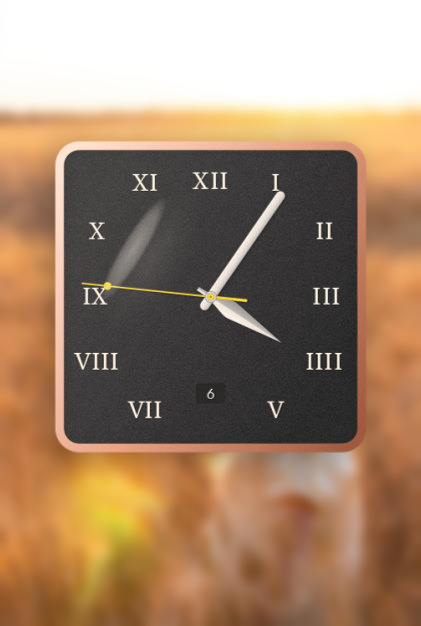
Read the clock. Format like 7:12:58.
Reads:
4:05:46
